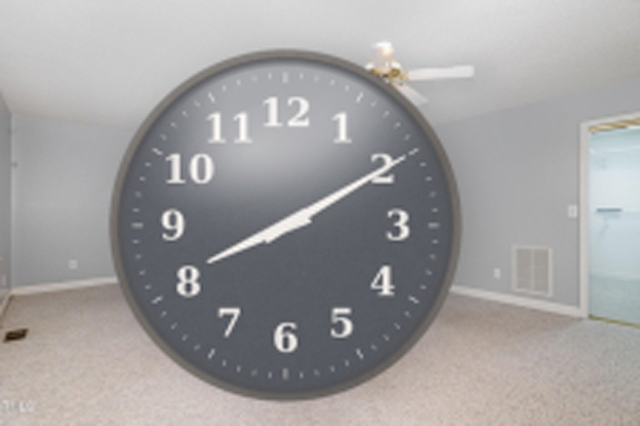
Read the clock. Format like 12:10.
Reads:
8:10
